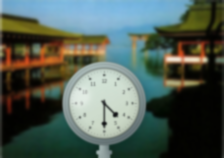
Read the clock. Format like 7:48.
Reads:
4:30
